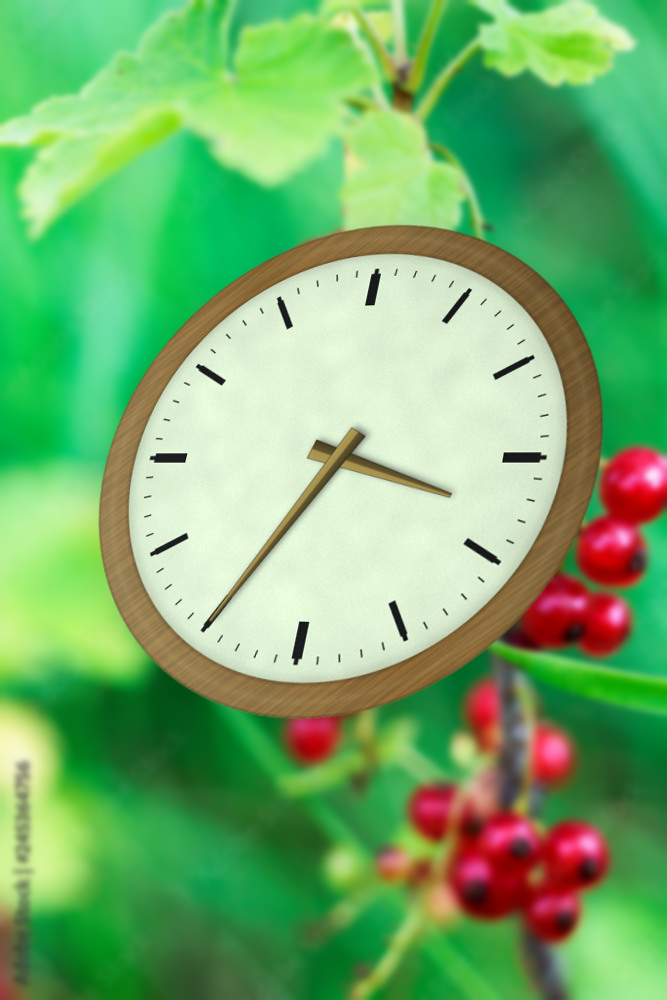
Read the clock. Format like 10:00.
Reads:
3:35
